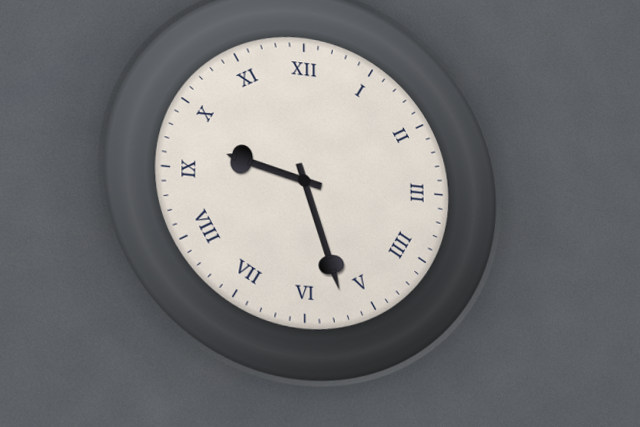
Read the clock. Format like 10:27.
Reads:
9:27
